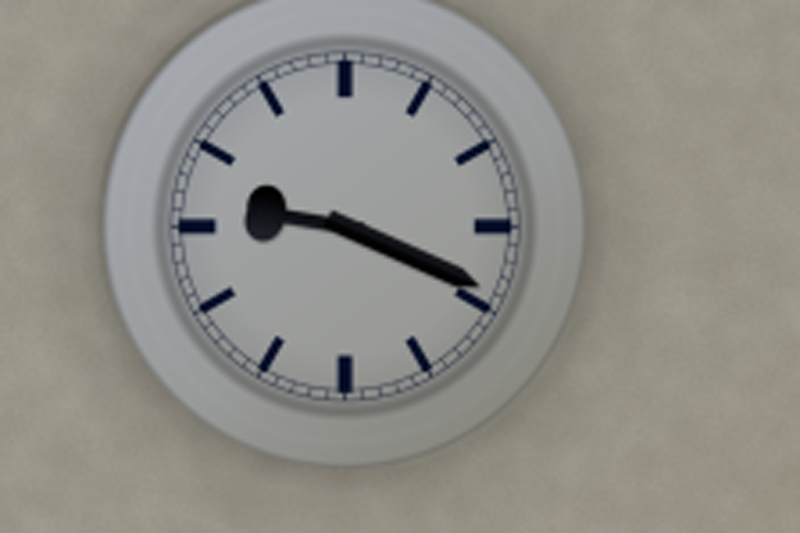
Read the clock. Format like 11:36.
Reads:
9:19
